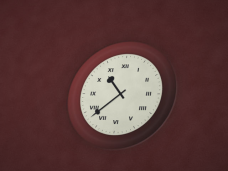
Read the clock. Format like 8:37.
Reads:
10:38
